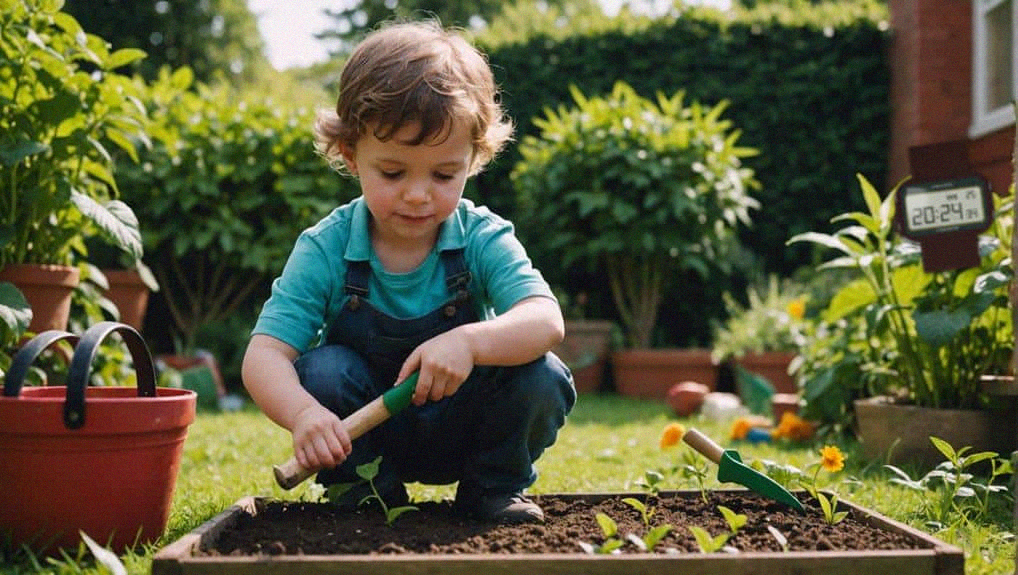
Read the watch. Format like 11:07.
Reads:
20:24
